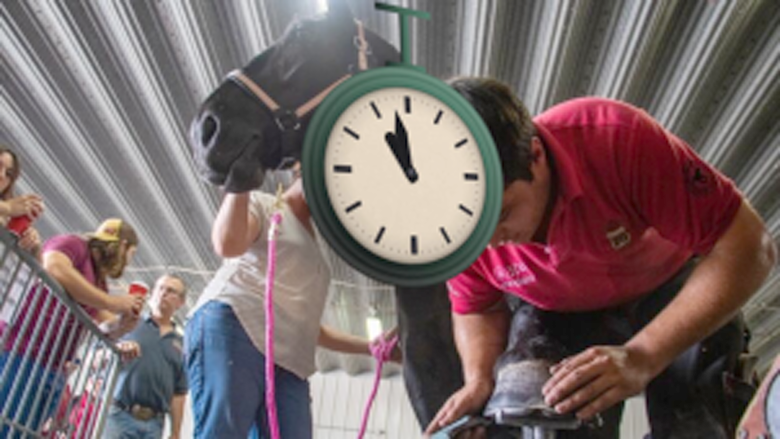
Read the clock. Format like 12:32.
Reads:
10:58
